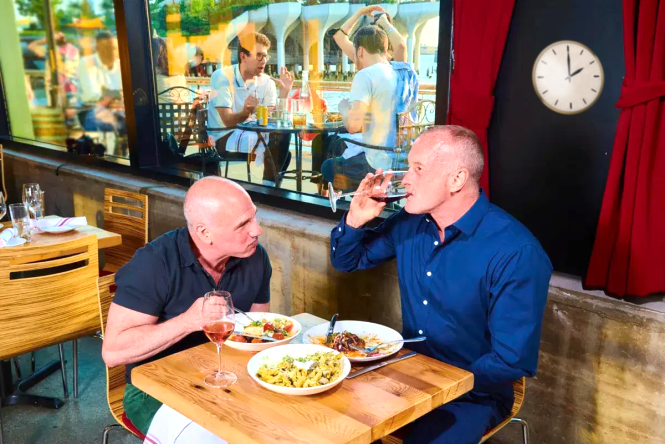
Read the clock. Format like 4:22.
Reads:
2:00
